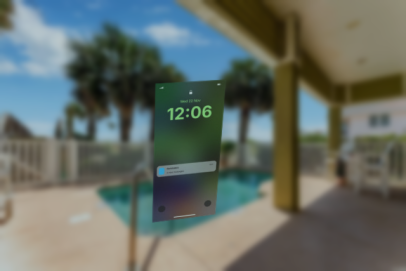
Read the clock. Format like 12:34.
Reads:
12:06
